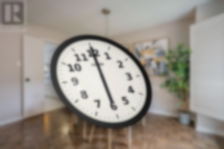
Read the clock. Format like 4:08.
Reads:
6:00
